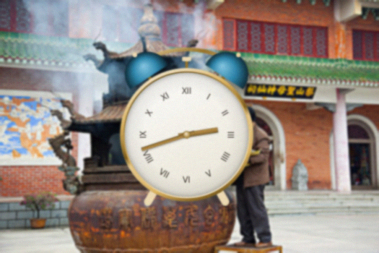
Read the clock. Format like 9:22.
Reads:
2:42
